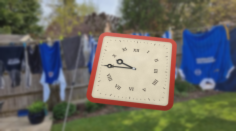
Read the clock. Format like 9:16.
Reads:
9:45
